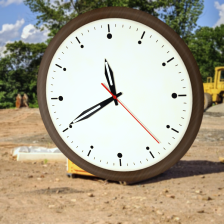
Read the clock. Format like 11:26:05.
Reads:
11:40:23
